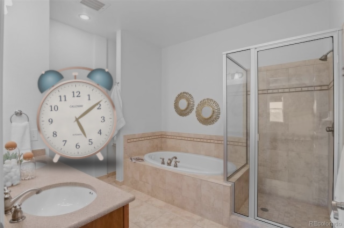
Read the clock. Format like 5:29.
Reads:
5:09
